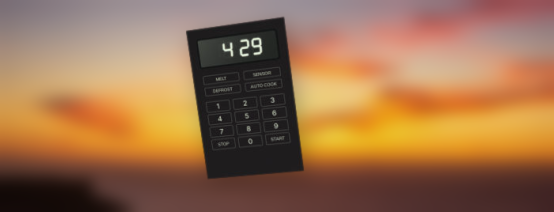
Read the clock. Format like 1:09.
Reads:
4:29
